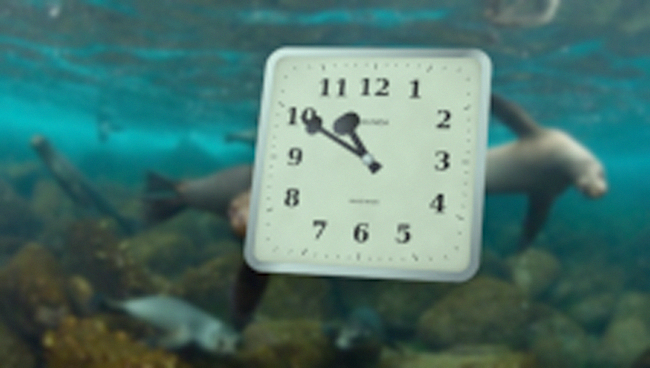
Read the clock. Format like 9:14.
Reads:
10:50
